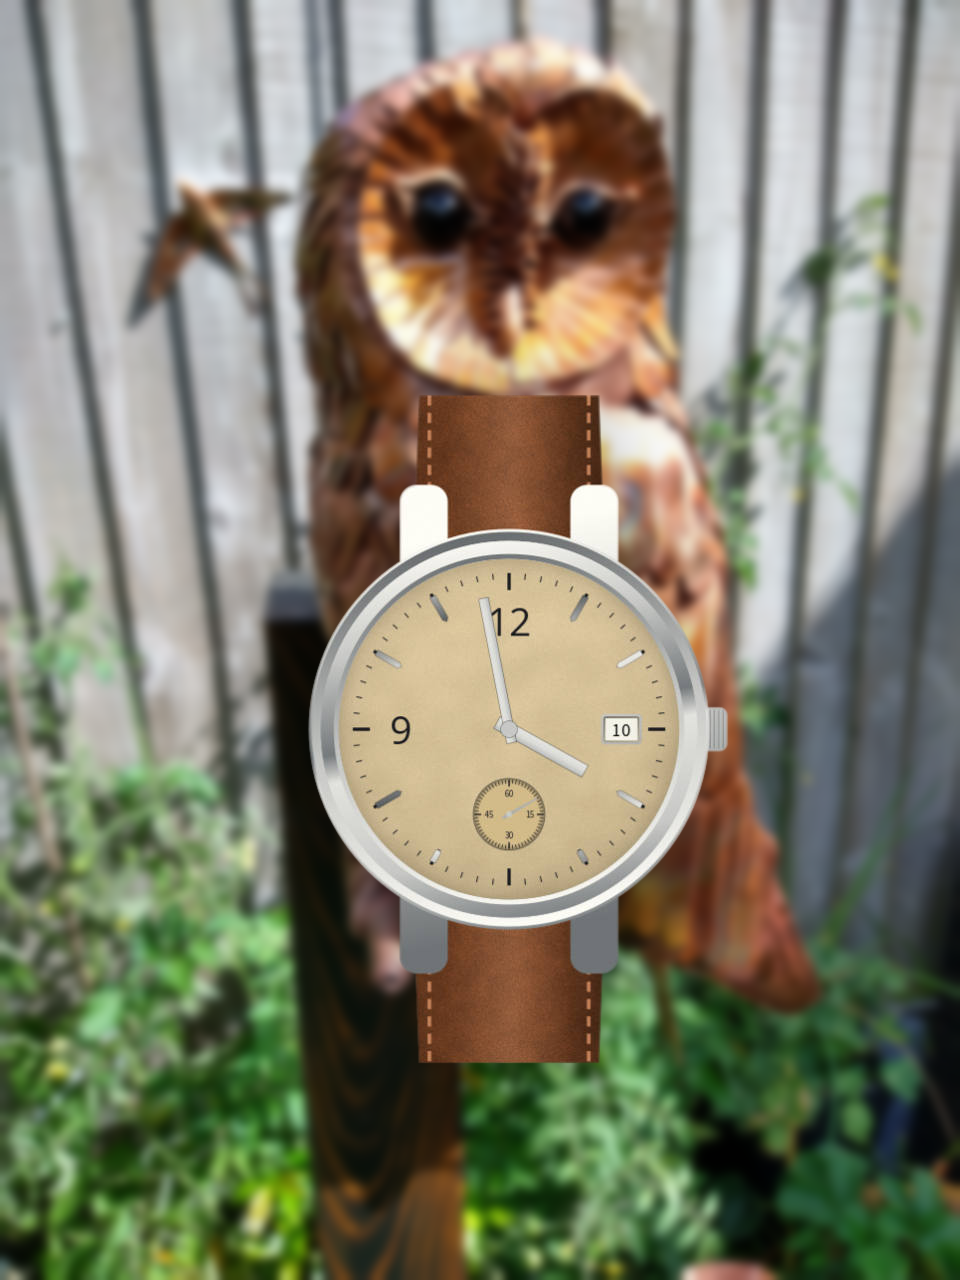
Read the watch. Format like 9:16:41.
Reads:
3:58:10
